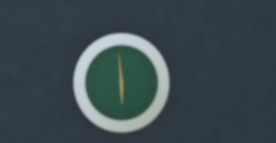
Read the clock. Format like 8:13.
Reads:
5:59
